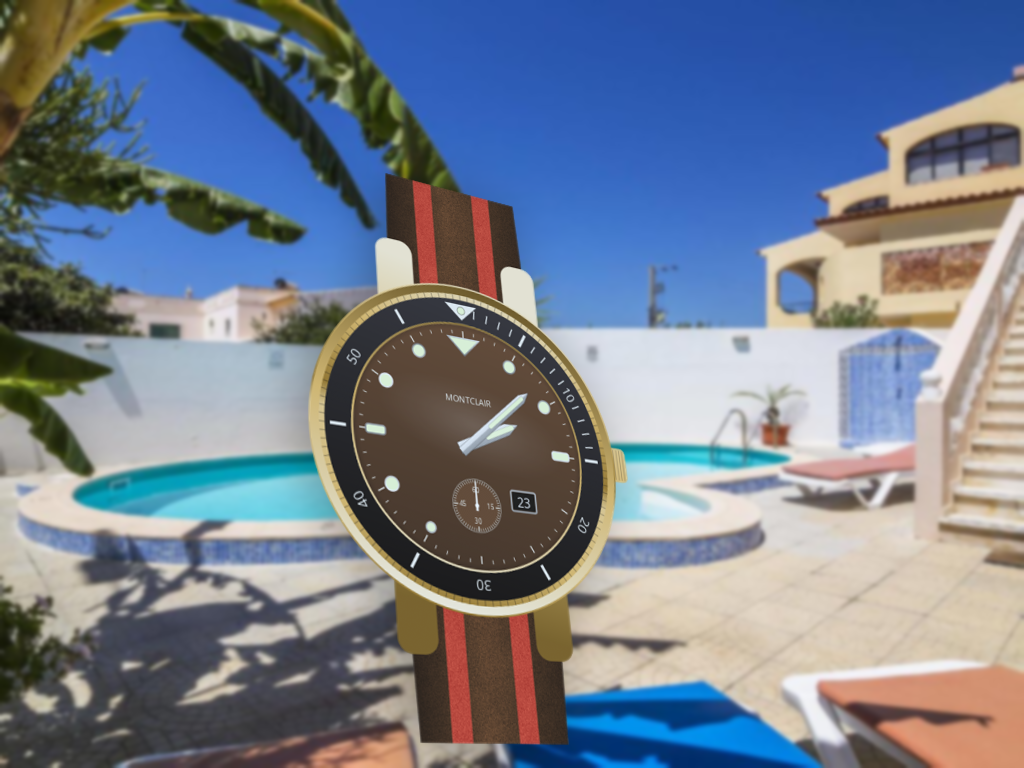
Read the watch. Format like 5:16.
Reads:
2:08
